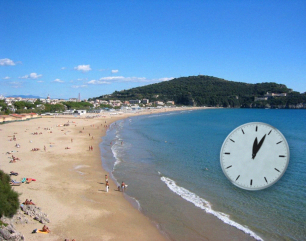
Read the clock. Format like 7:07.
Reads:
12:04
